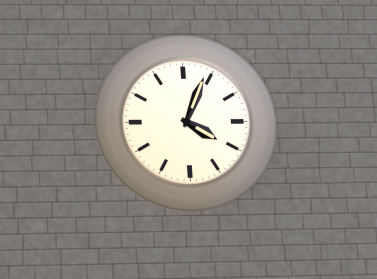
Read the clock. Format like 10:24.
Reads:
4:04
